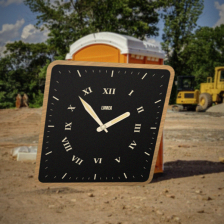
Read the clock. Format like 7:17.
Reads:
1:53
